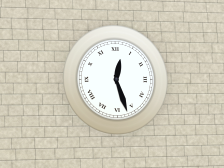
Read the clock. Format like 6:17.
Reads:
12:27
